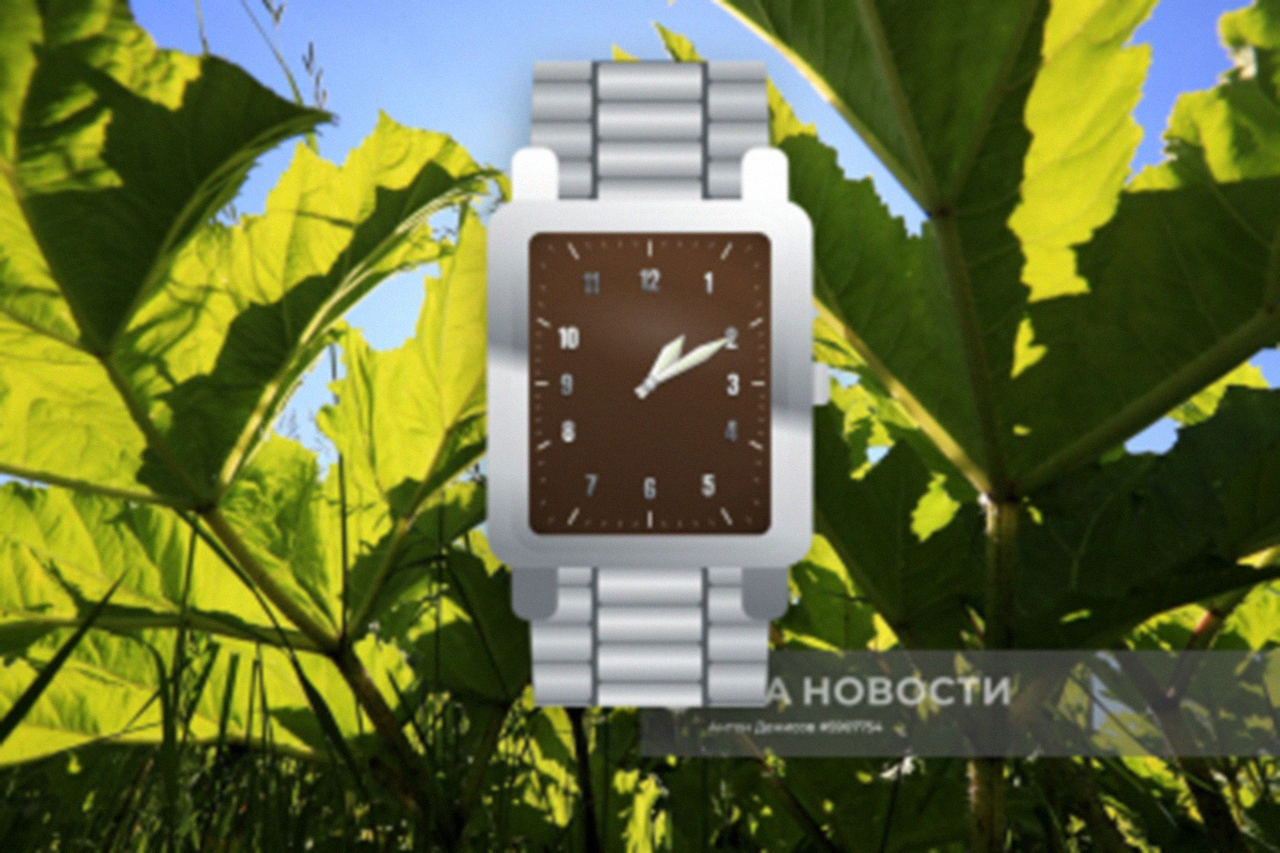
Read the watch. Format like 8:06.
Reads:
1:10
